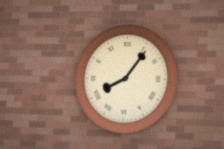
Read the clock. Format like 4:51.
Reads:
8:06
